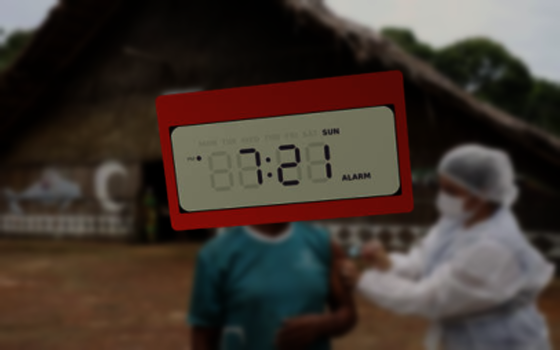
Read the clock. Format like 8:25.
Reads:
7:21
